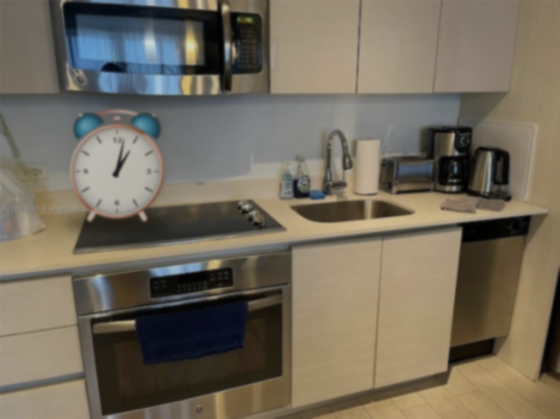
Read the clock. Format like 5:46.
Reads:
1:02
